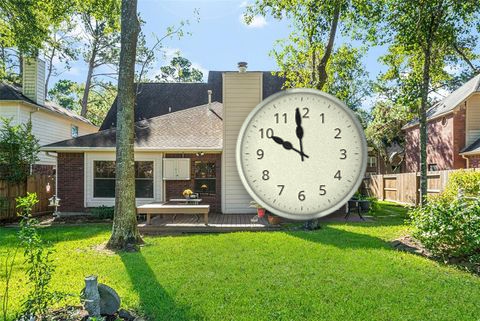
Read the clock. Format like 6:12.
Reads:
9:59
